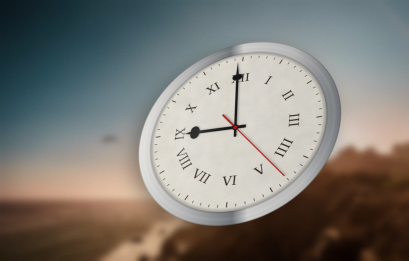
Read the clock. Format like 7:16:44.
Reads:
8:59:23
